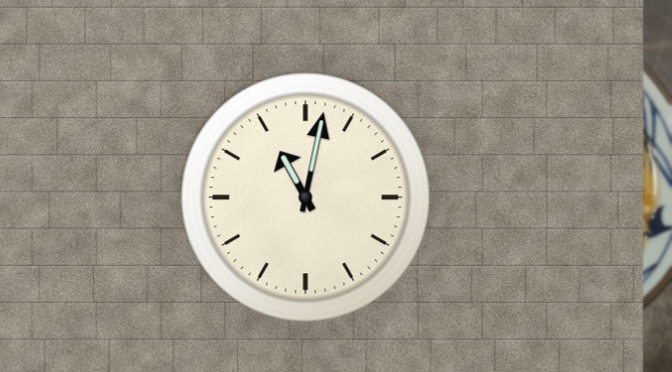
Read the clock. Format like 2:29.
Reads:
11:02
